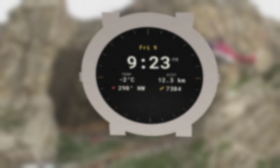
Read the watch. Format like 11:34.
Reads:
9:23
